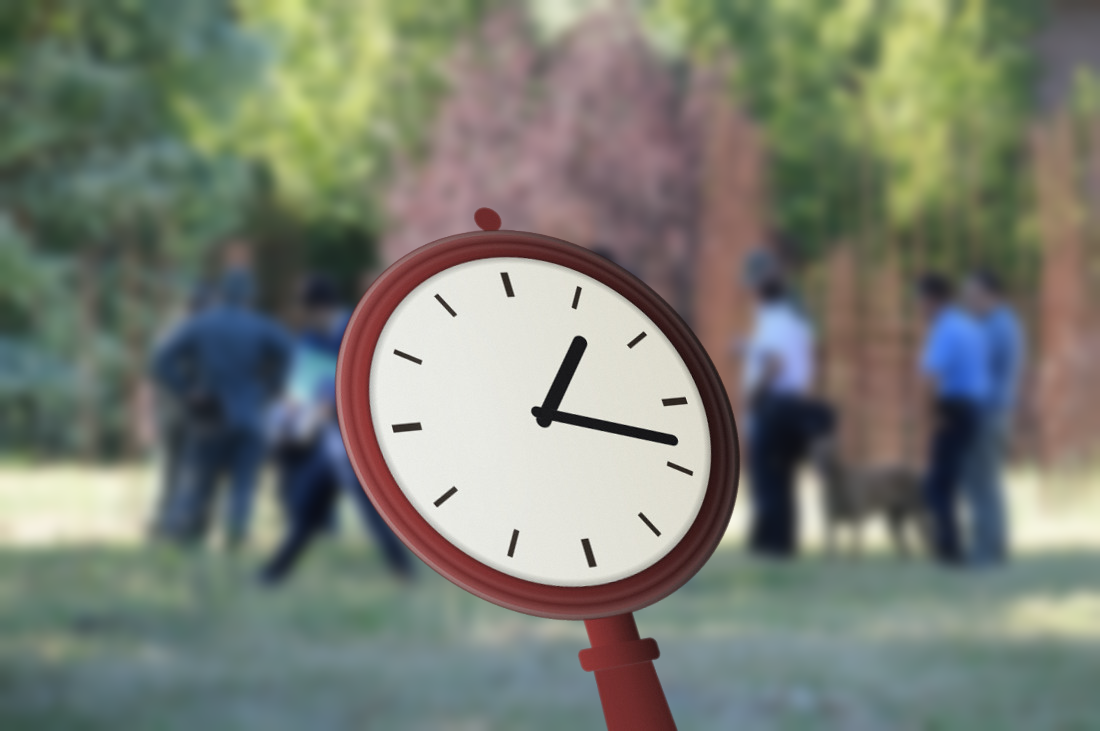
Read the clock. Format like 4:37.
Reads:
1:18
